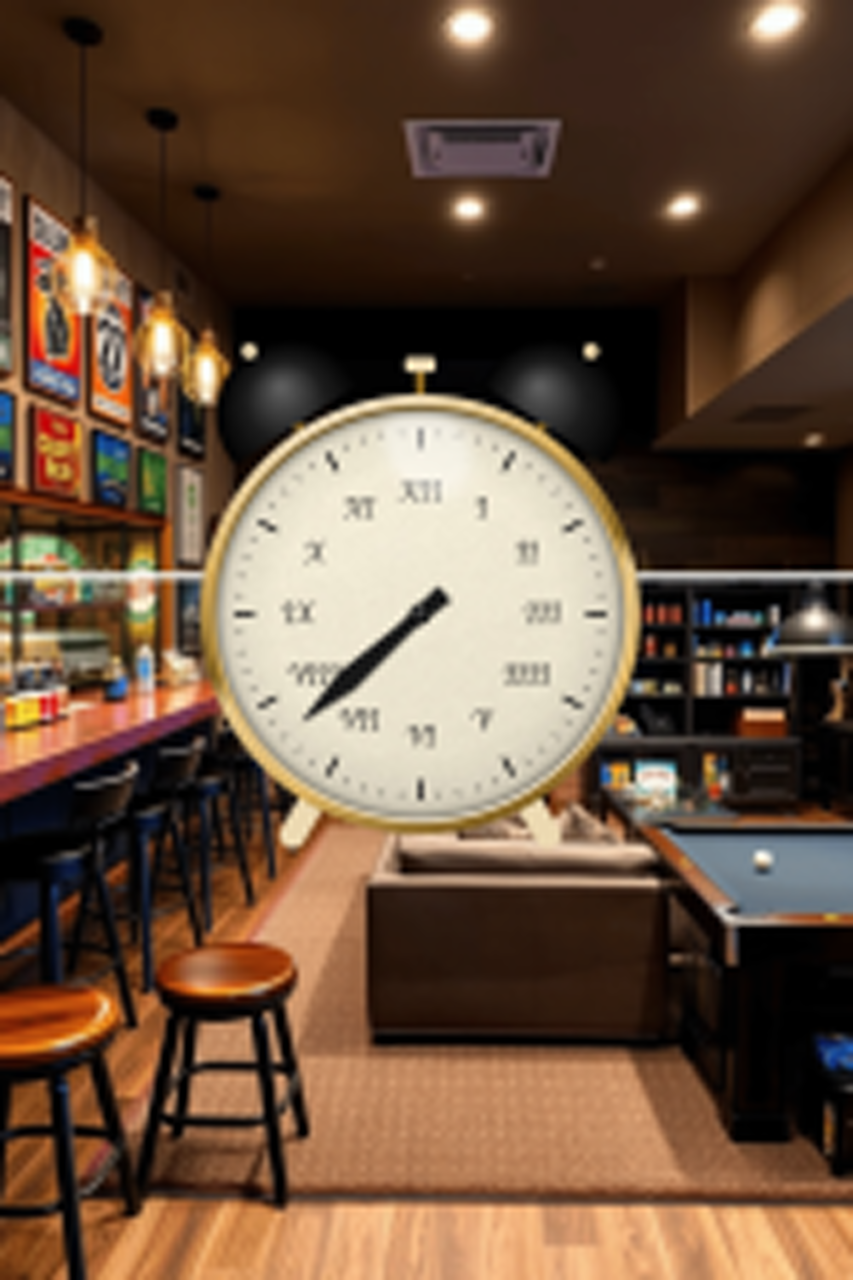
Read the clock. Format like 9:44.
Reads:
7:38
